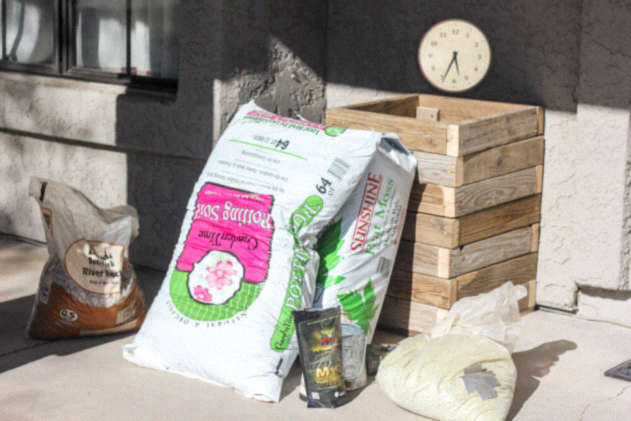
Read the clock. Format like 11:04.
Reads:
5:34
